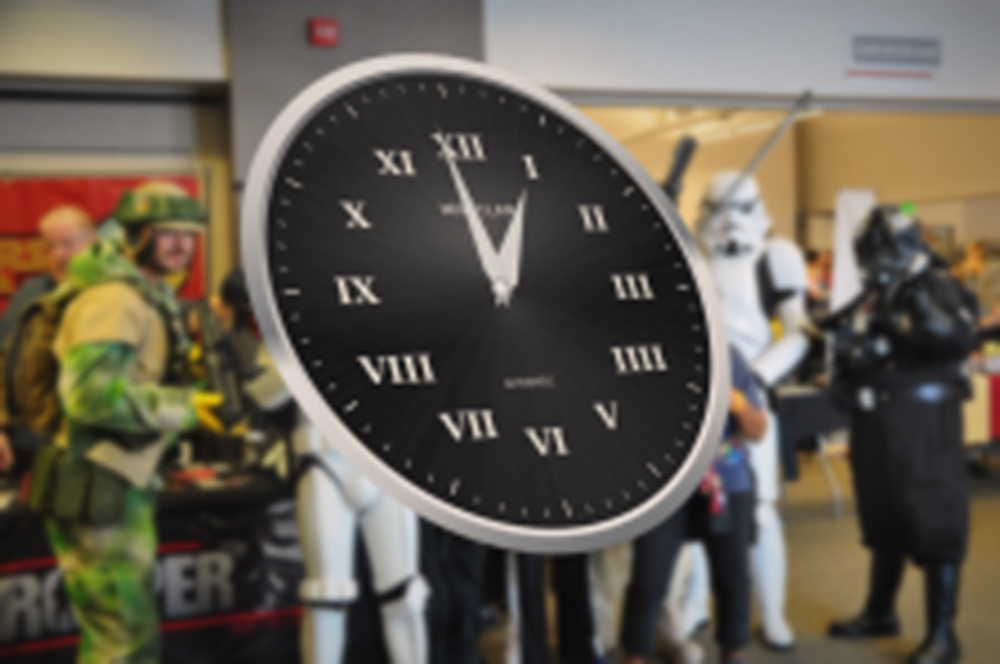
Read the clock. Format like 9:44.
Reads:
12:59
